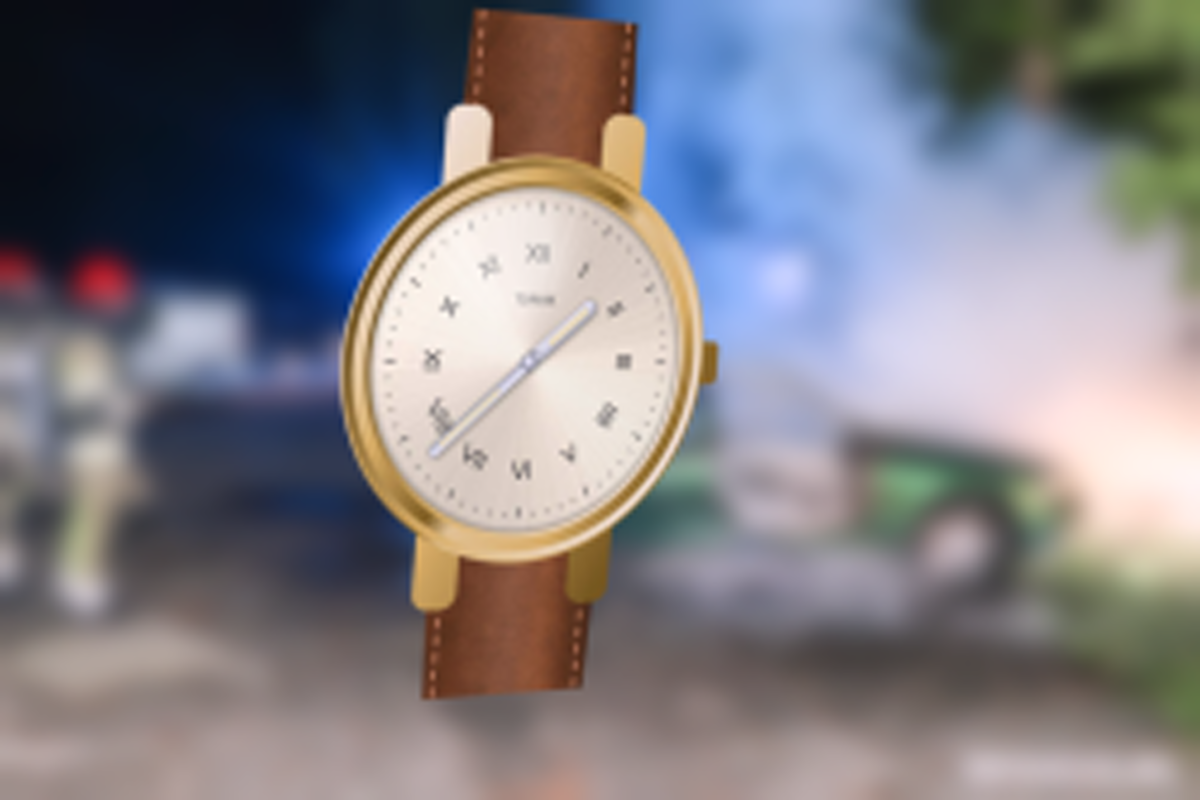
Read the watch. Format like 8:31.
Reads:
1:38
